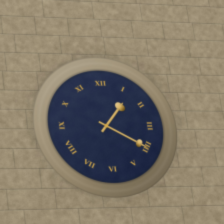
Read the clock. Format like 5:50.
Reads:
1:20
